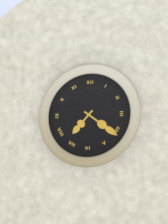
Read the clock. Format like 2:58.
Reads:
7:21
